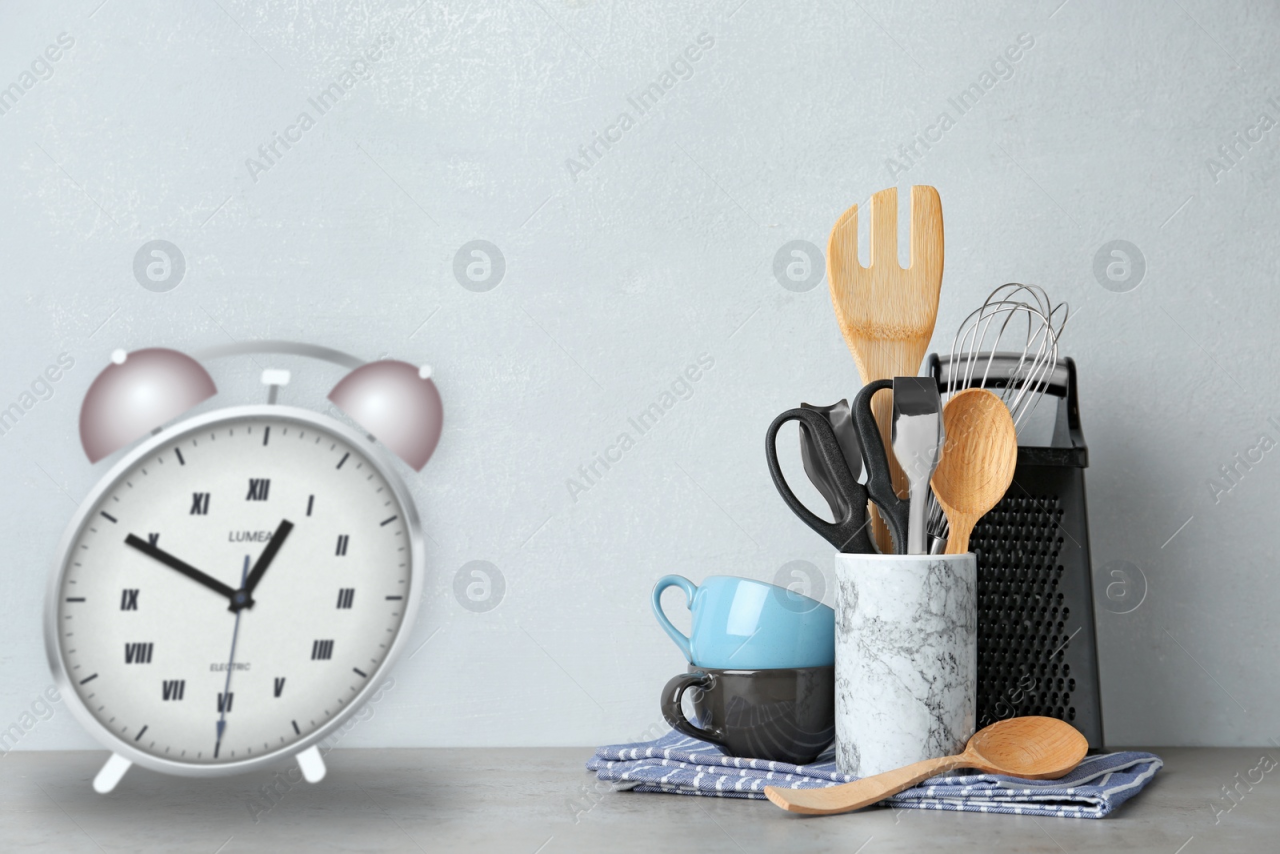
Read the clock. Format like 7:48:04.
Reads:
12:49:30
